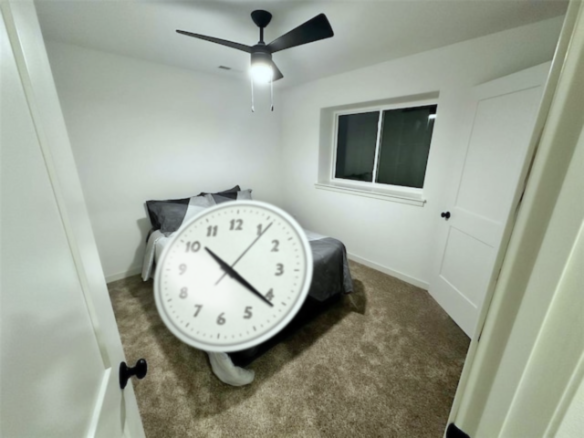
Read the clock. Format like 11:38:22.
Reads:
10:21:06
